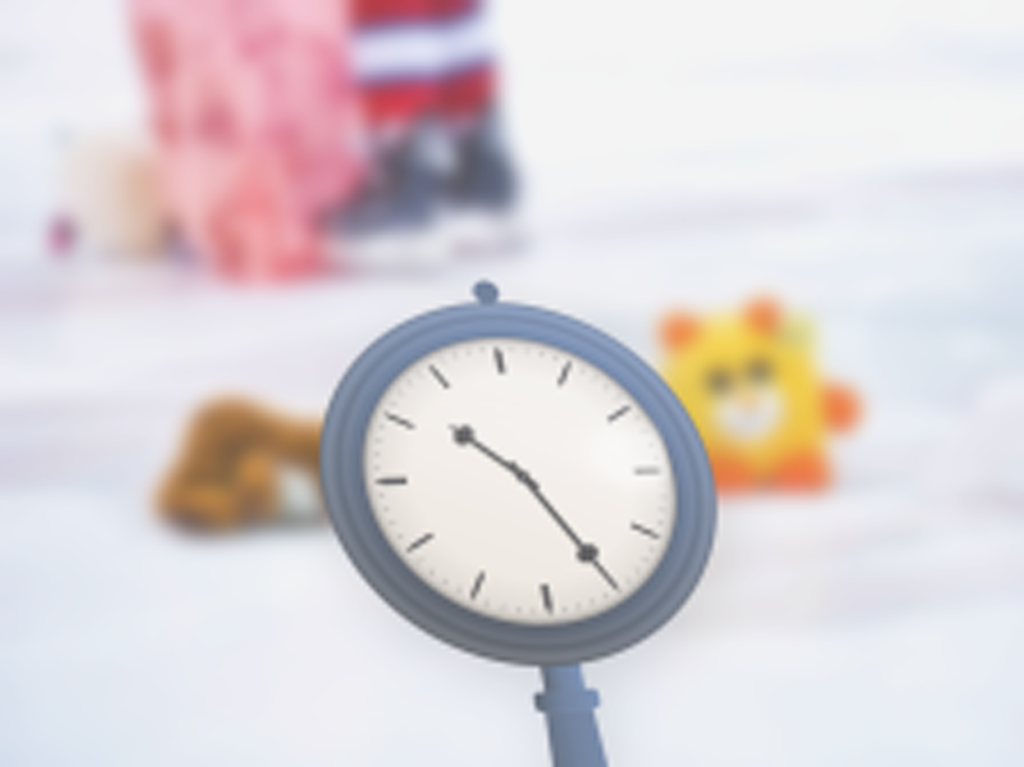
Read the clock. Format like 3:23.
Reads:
10:25
